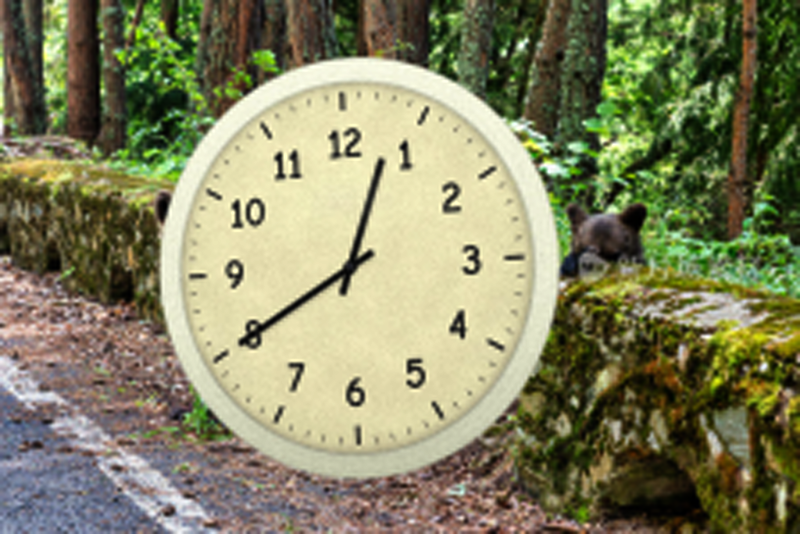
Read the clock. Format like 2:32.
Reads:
12:40
